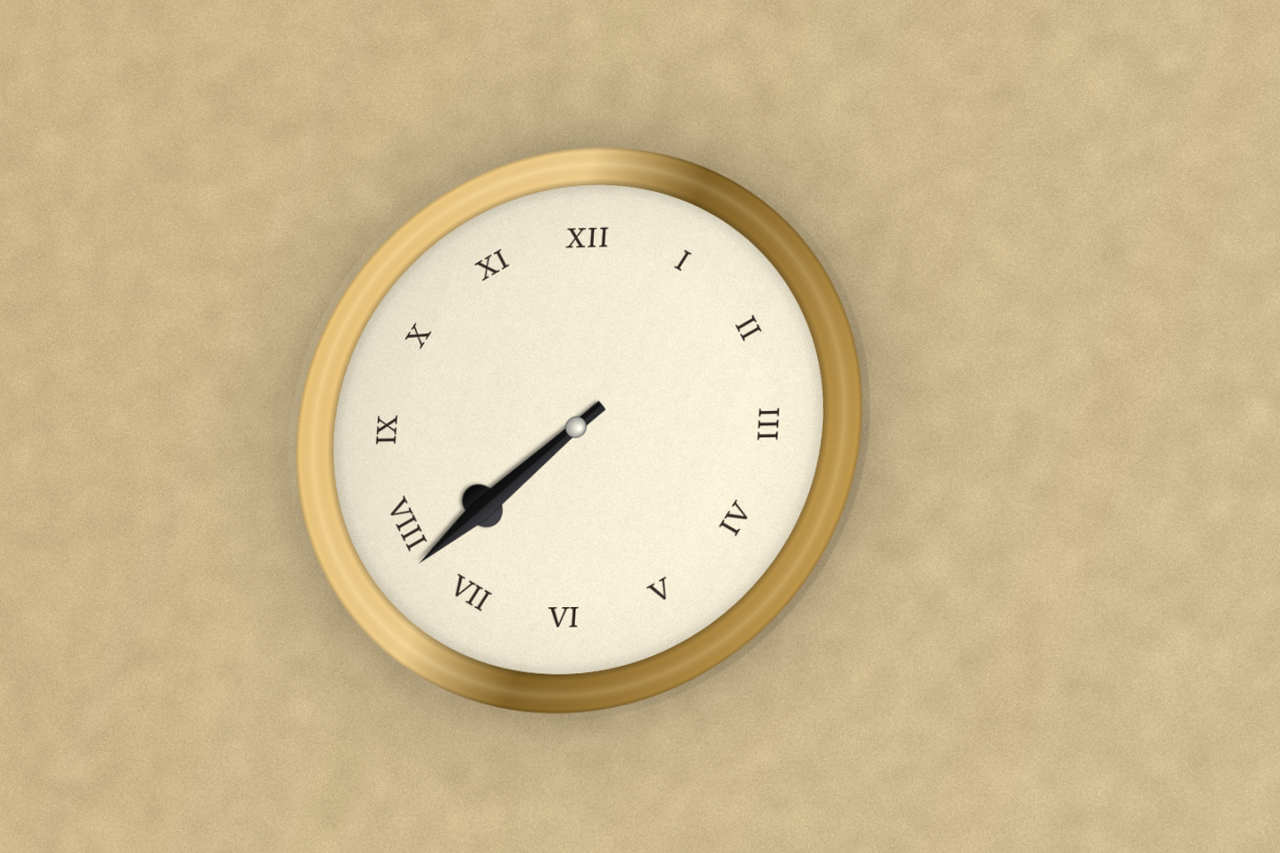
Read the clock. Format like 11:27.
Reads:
7:38
